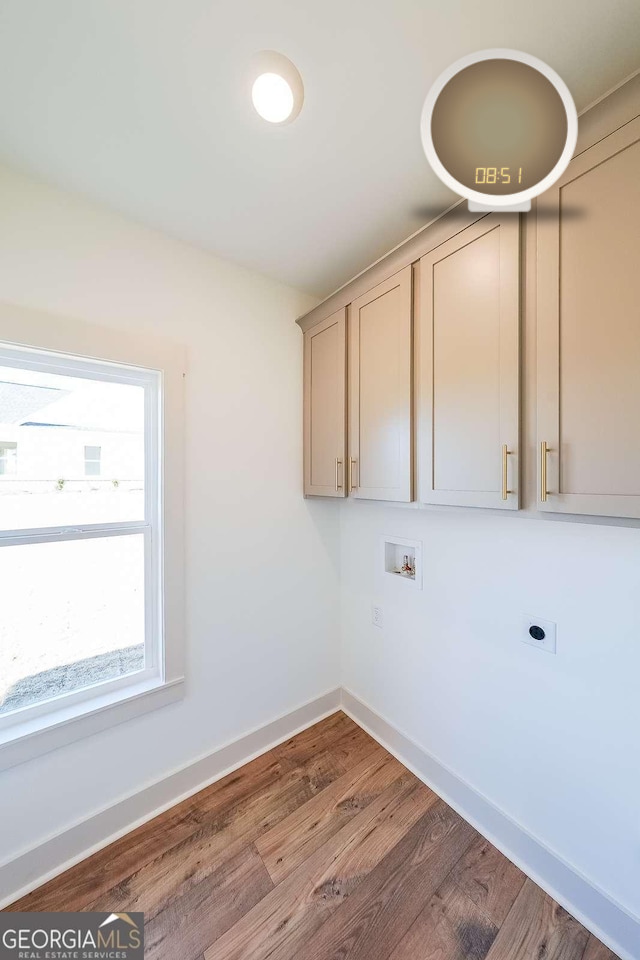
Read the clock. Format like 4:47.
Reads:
8:51
